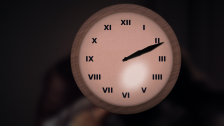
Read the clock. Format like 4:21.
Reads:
2:11
